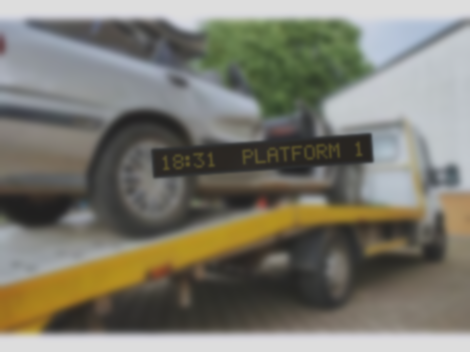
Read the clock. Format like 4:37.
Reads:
18:31
